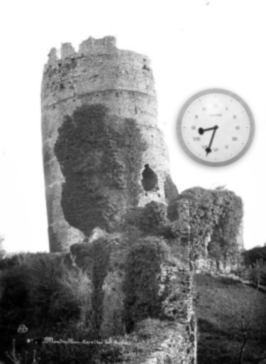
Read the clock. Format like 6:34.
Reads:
8:33
